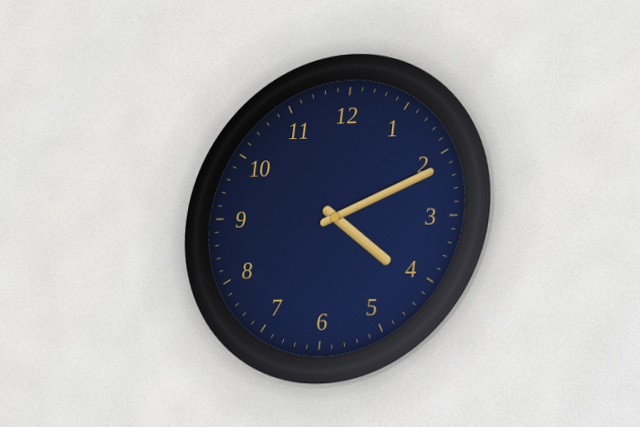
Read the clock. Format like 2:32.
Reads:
4:11
